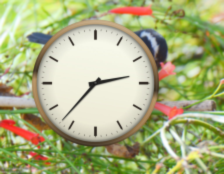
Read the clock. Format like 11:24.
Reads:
2:37
